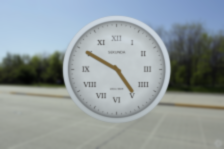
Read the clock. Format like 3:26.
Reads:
4:50
